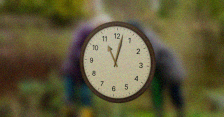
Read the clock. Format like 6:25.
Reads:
11:02
